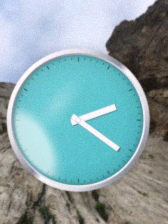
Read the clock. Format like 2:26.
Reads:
2:21
